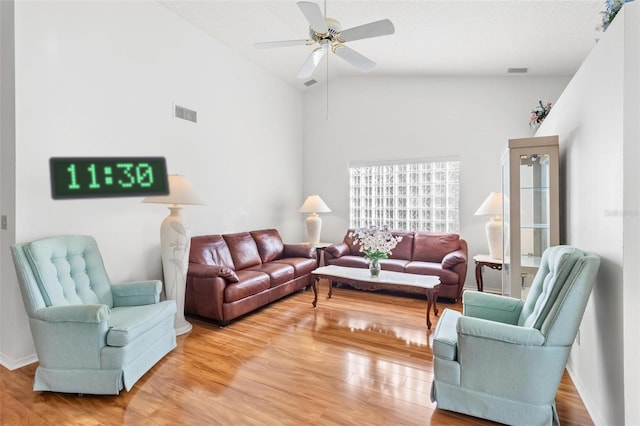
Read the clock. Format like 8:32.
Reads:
11:30
